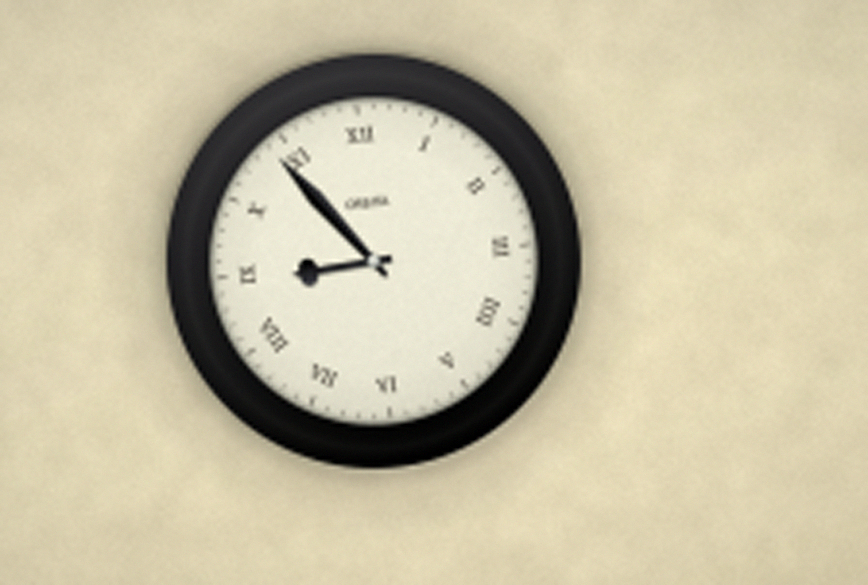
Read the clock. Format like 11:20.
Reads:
8:54
